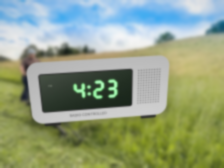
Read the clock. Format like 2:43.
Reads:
4:23
